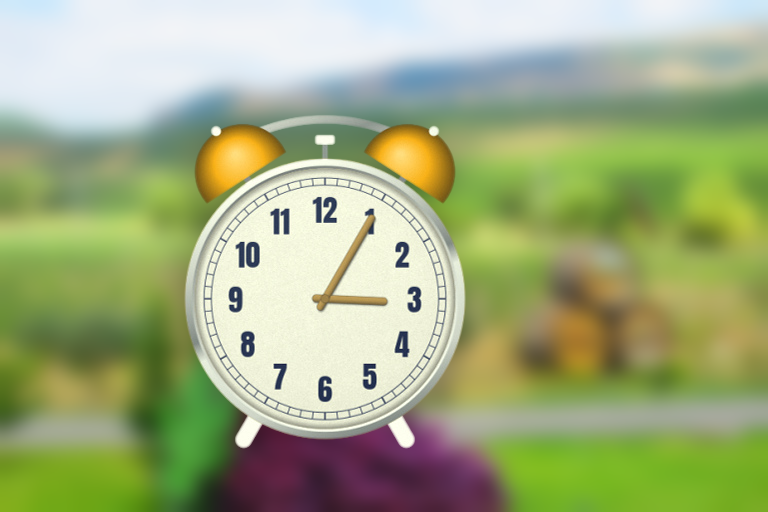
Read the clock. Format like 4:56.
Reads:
3:05
